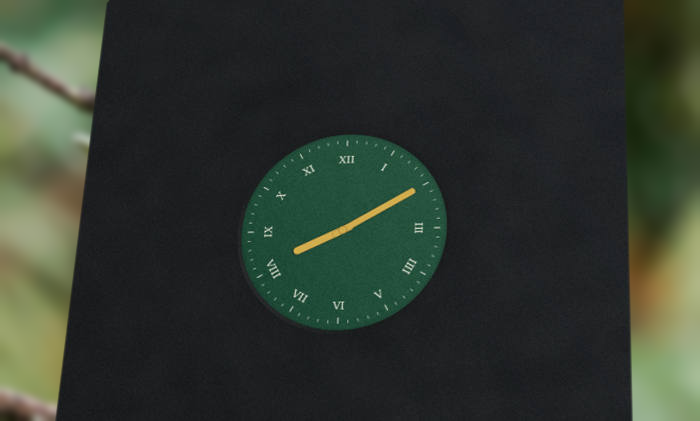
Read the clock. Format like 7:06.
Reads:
8:10
